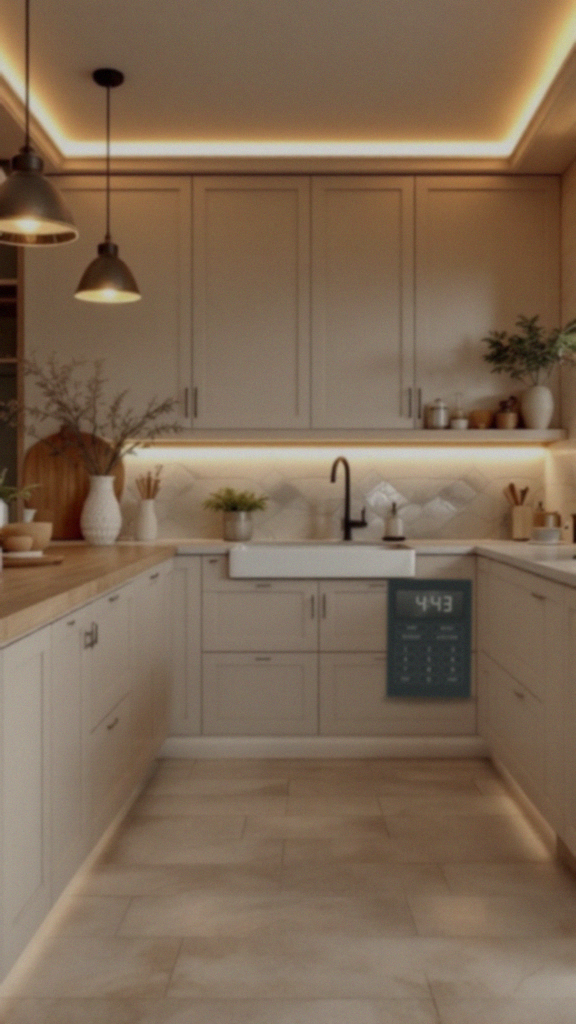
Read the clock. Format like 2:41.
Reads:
4:43
